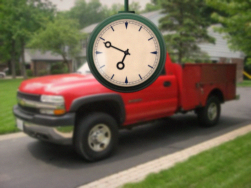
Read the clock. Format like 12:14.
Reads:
6:49
